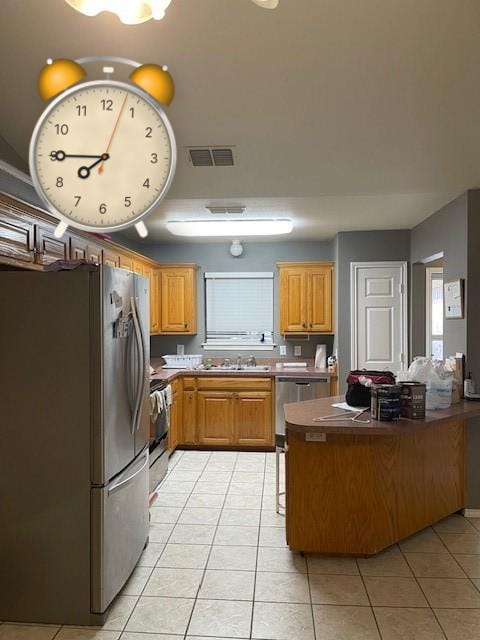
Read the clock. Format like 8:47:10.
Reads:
7:45:03
